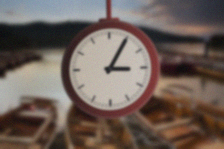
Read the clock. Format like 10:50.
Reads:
3:05
